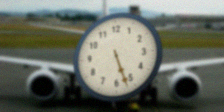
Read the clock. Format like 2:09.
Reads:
5:27
